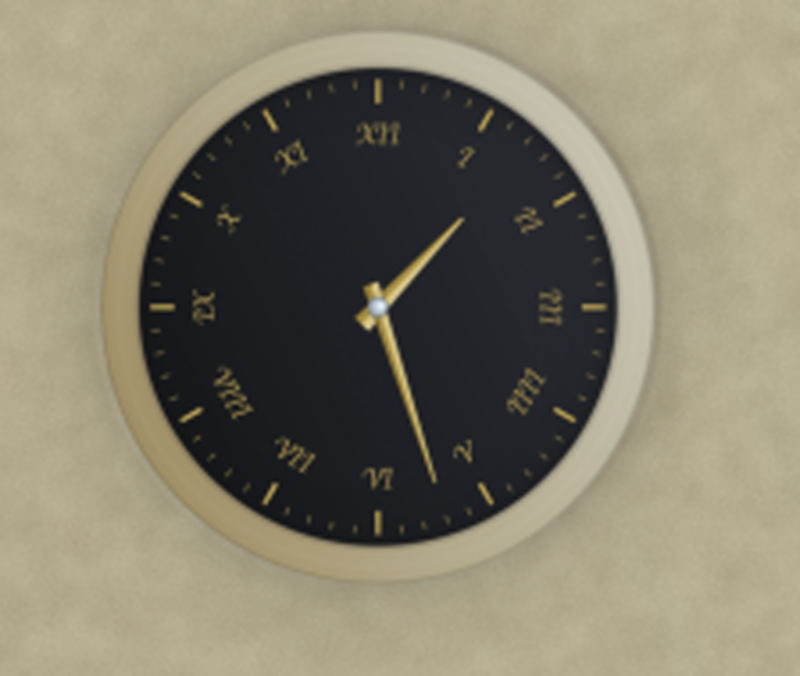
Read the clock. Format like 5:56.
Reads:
1:27
